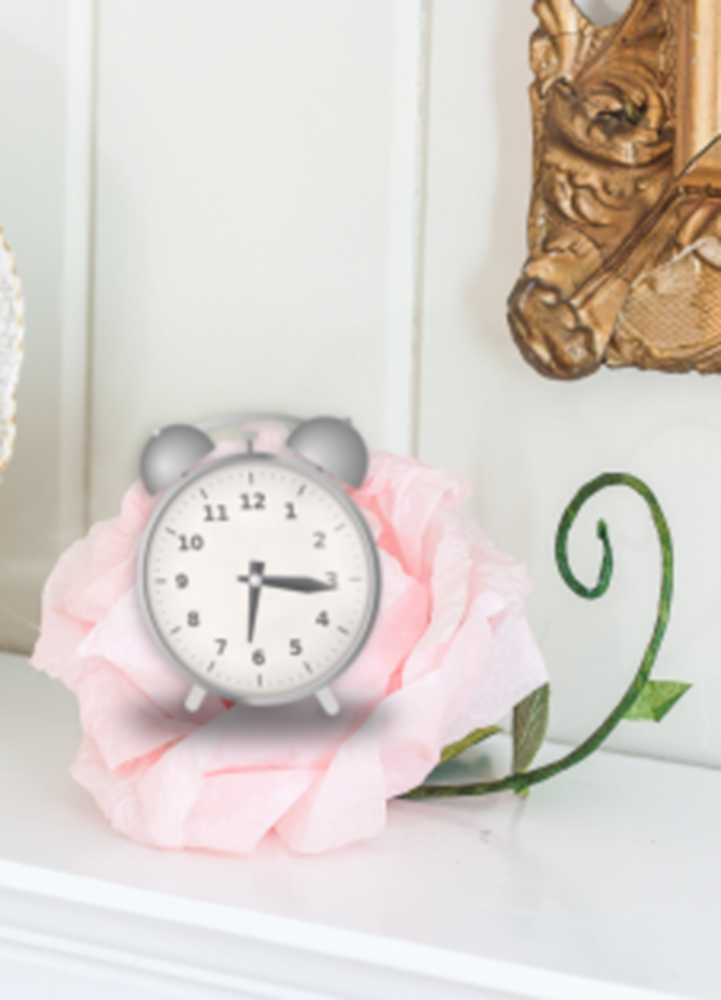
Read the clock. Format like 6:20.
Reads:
6:16
